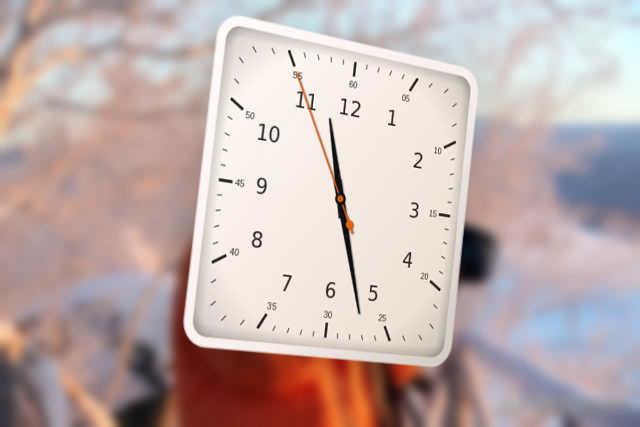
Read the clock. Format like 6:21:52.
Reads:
11:26:55
